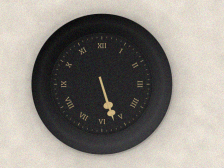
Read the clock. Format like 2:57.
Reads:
5:27
